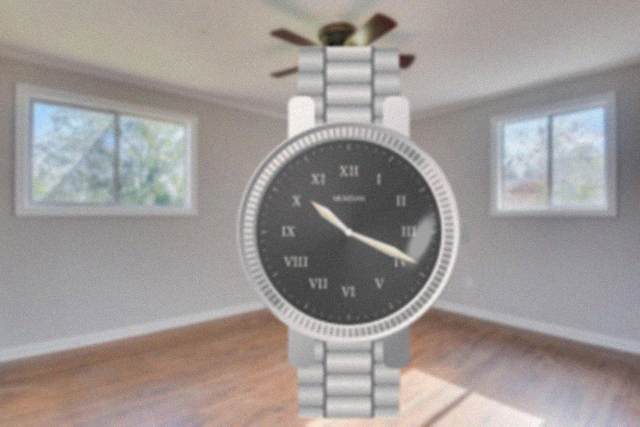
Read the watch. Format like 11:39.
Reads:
10:19
